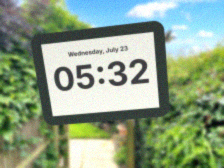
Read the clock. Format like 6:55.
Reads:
5:32
